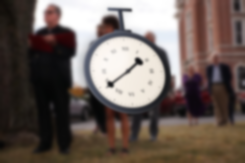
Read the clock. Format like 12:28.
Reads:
1:39
